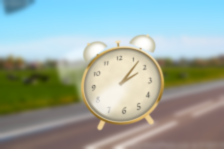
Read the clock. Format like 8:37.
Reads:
2:07
